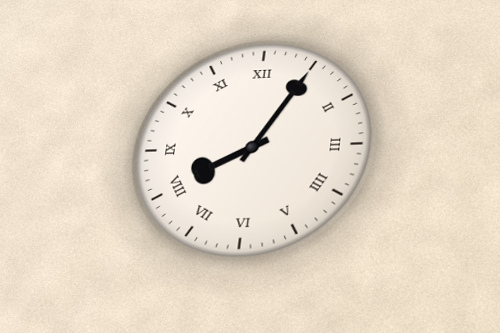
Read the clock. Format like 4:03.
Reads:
8:05
